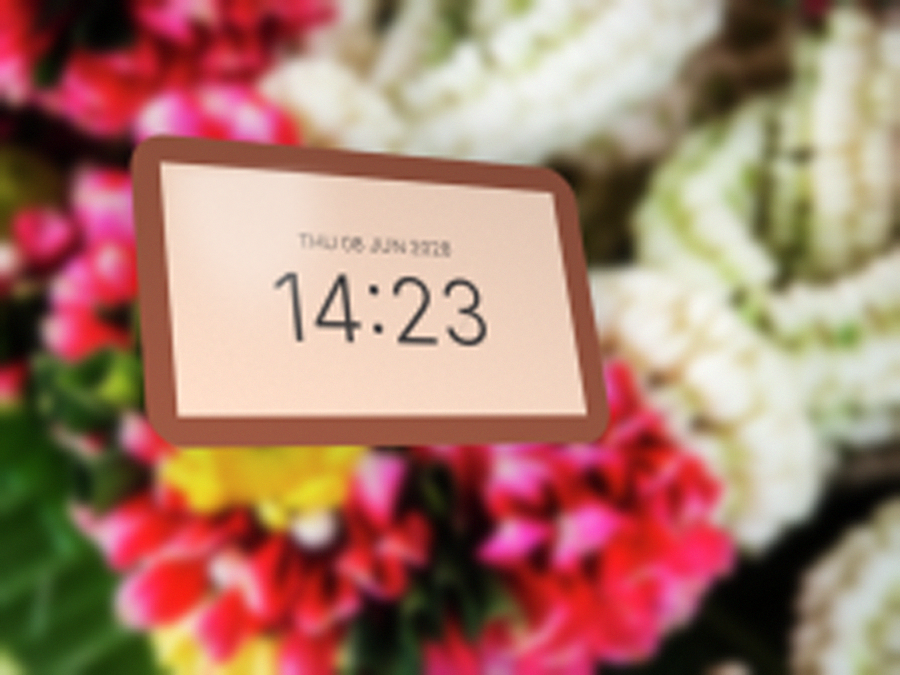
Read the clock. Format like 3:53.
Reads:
14:23
